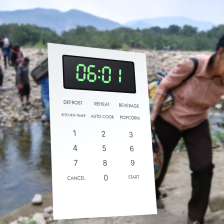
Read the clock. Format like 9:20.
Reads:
6:01
